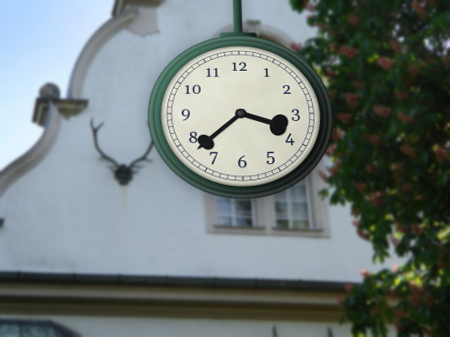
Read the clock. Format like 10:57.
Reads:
3:38
